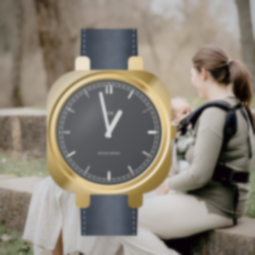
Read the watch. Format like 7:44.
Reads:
12:58
